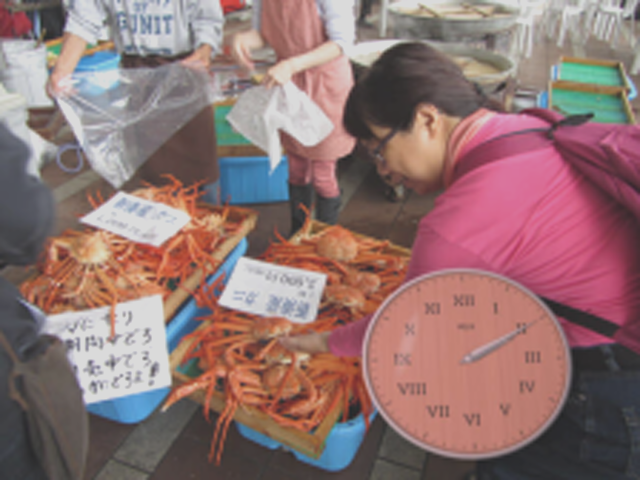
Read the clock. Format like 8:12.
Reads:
2:10
